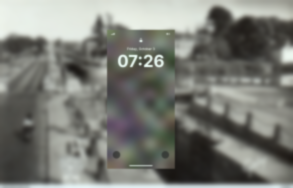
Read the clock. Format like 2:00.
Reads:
7:26
